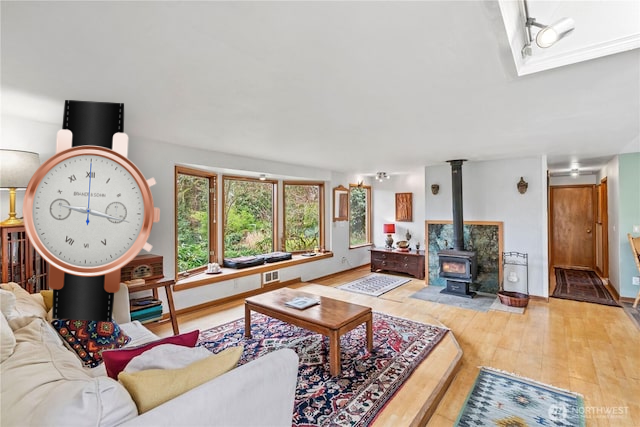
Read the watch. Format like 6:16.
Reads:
9:17
